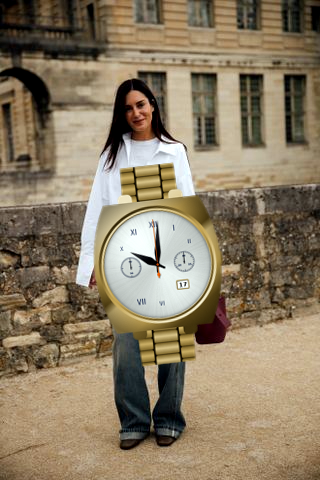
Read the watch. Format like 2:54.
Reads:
10:01
